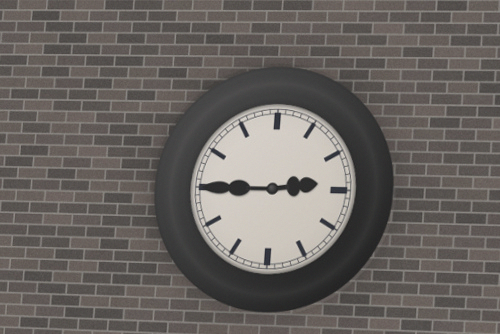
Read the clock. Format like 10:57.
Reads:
2:45
